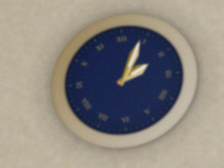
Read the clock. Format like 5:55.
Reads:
2:04
